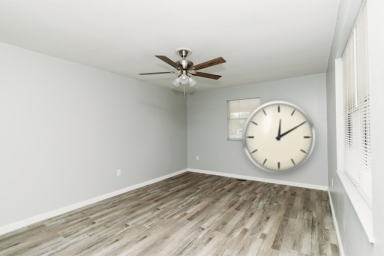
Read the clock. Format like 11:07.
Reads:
12:10
